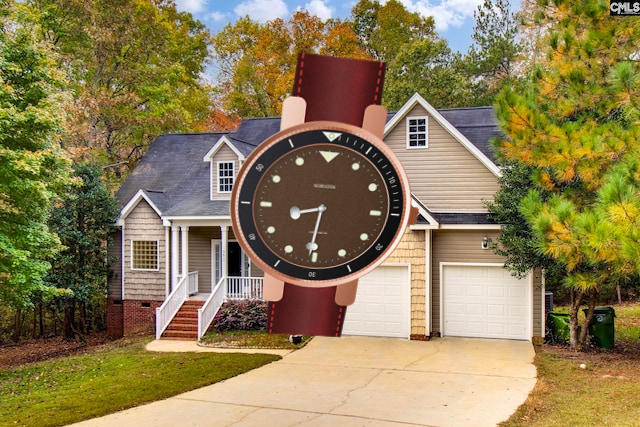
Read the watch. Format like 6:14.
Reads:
8:31
